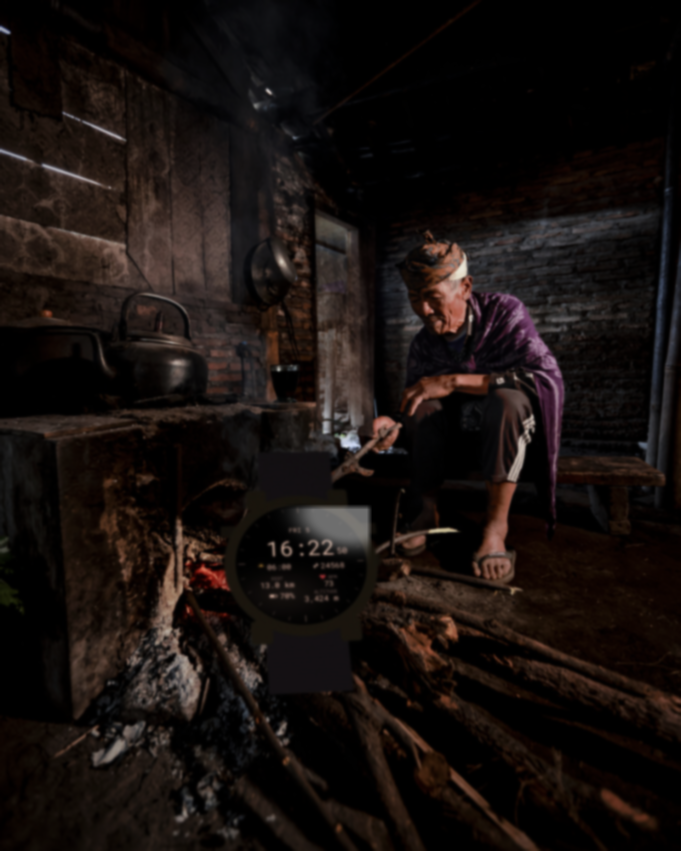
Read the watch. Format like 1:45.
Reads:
16:22
